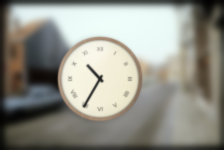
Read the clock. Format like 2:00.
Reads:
10:35
